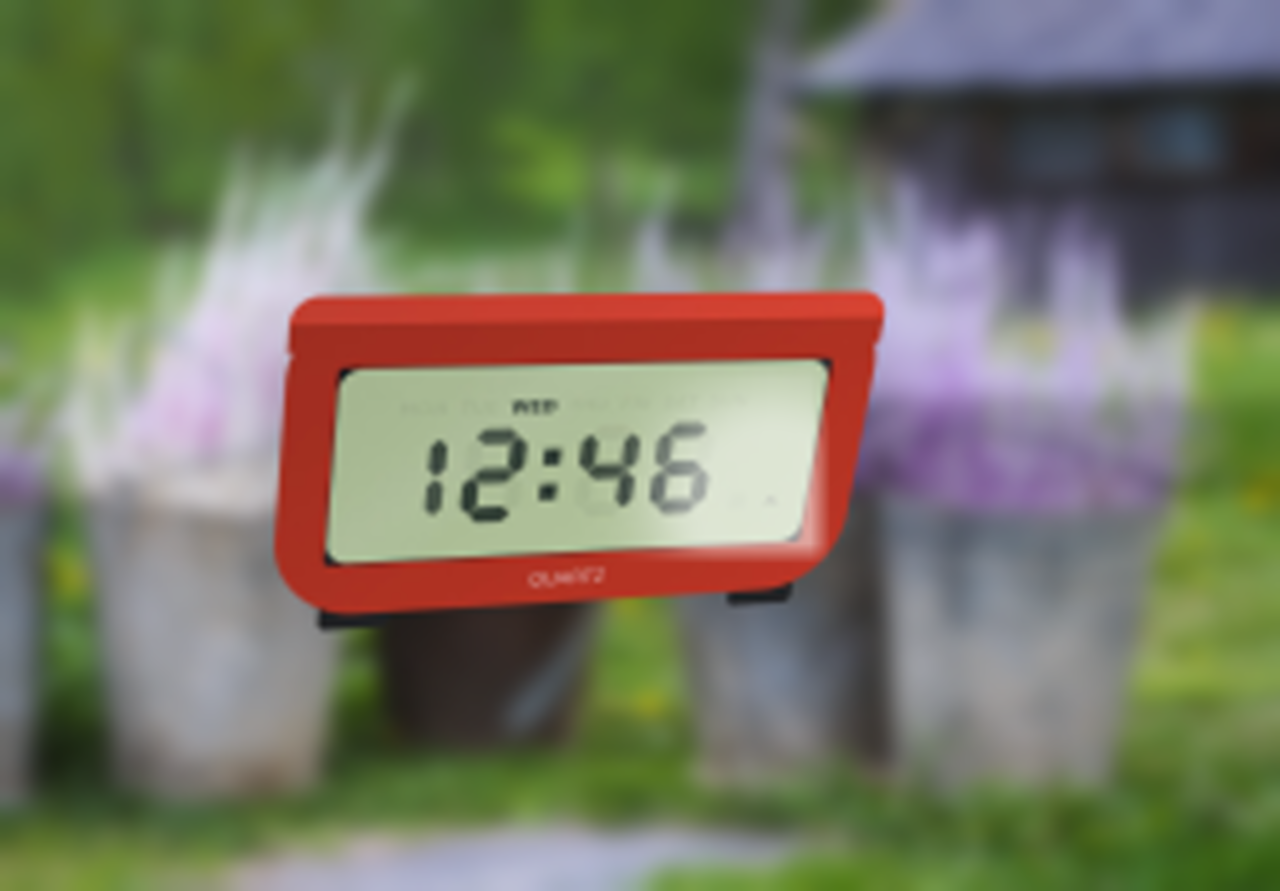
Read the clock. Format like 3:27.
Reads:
12:46
